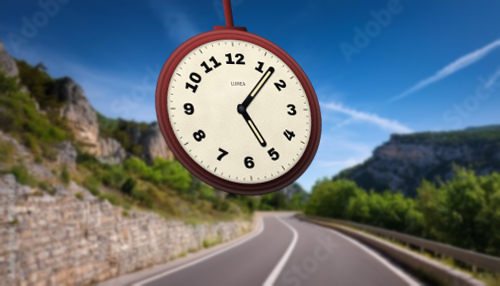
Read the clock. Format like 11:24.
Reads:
5:07
